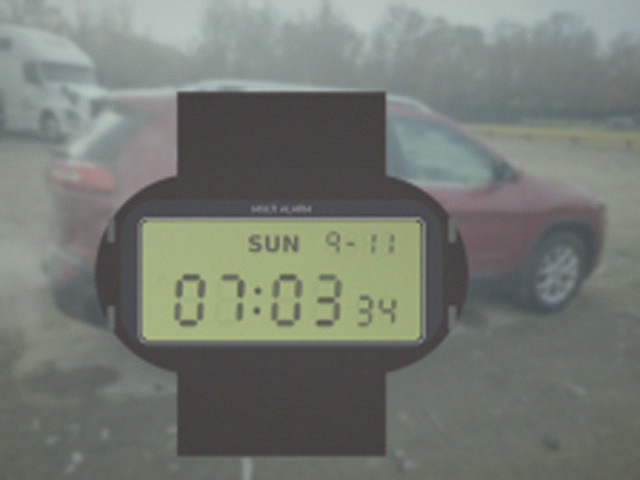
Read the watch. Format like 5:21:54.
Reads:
7:03:34
